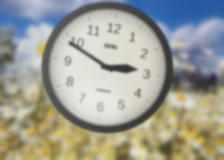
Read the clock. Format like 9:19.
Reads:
2:49
